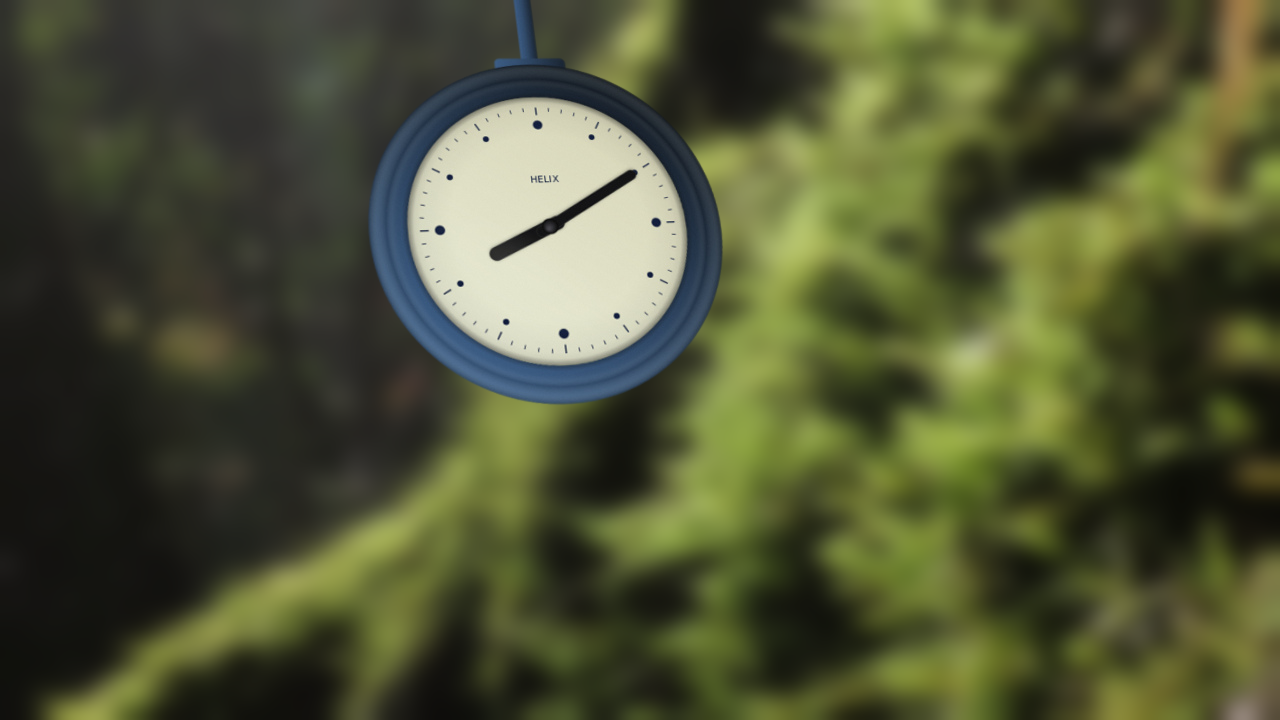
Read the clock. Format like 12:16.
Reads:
8:10
